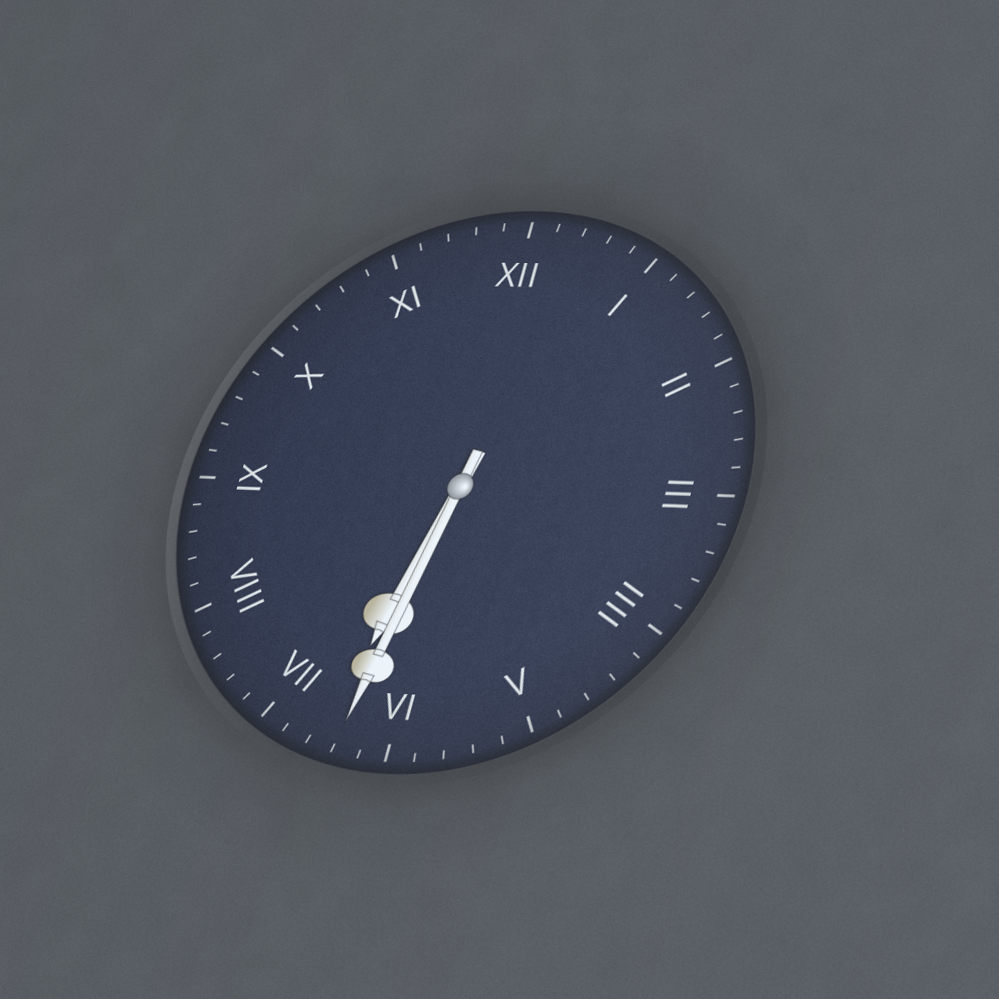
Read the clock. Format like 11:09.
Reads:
6:32
